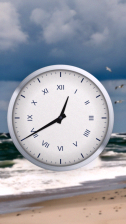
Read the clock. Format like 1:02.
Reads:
12:40
